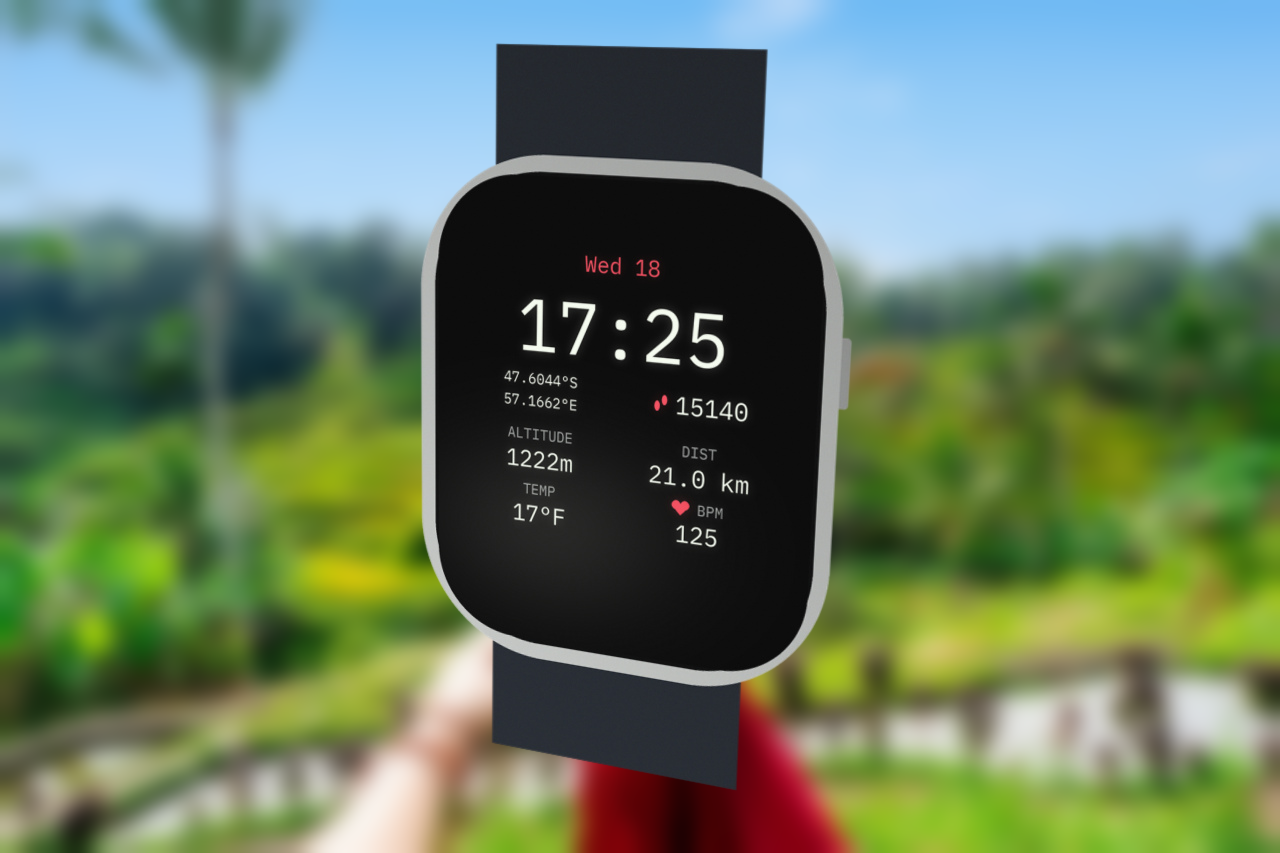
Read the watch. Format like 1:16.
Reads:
17:25
